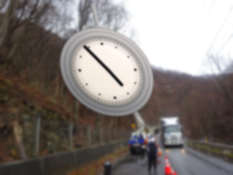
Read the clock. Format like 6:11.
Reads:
4:54
